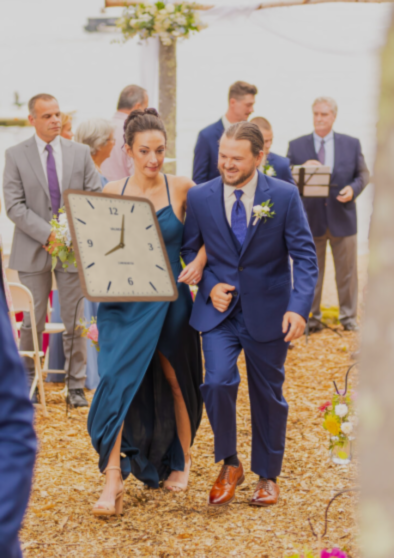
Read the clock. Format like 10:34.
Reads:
8:03
